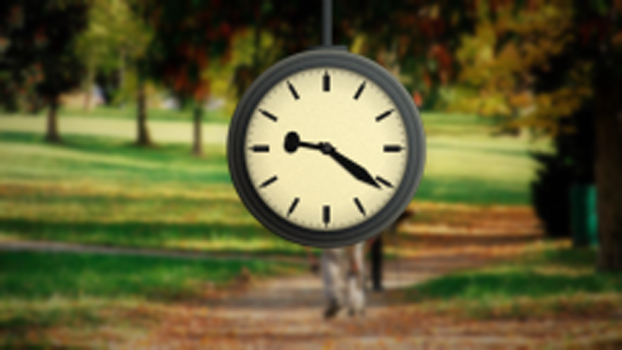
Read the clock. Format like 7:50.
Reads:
9:21
